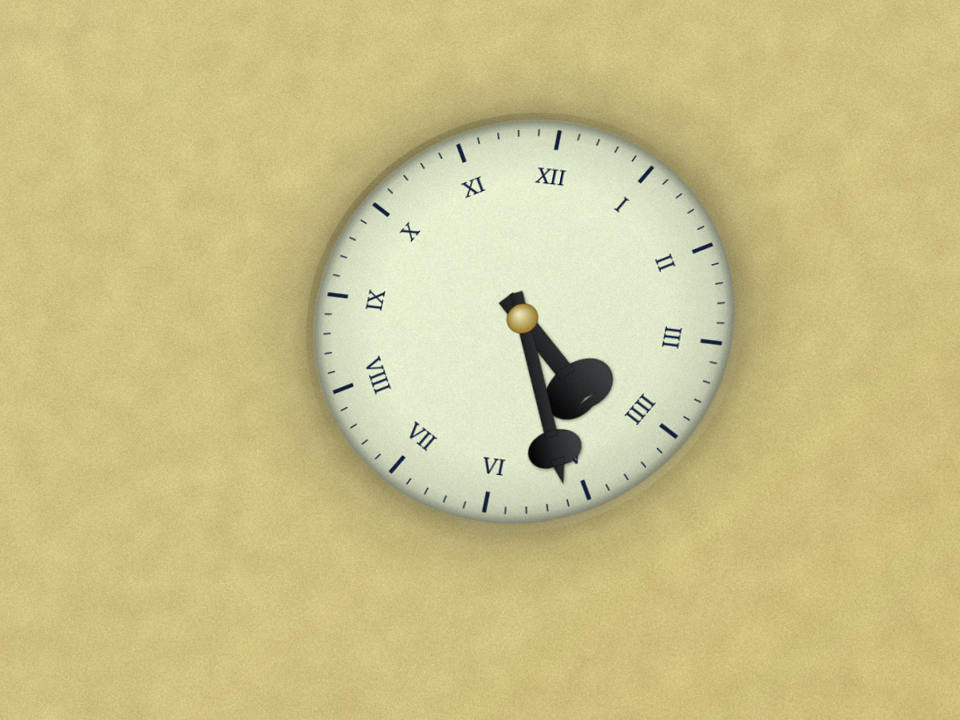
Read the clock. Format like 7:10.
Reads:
4:26
